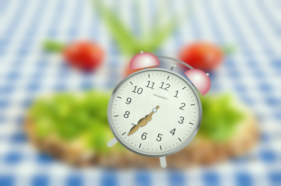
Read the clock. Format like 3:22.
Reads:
6:34
